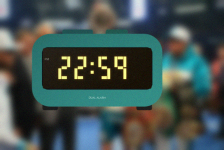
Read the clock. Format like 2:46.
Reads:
22:59
